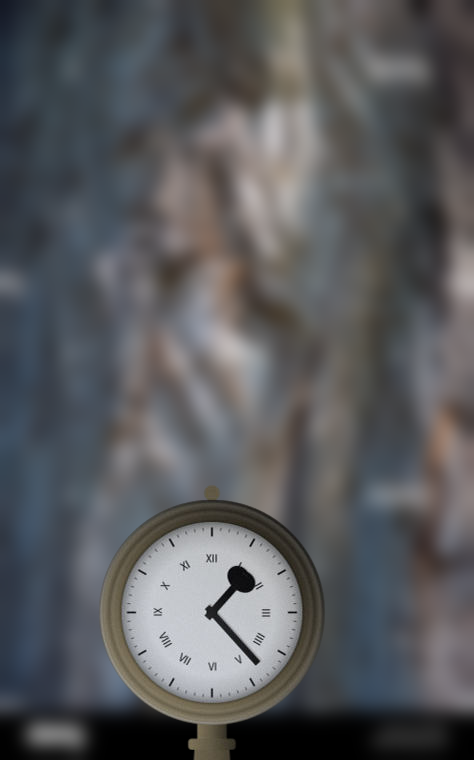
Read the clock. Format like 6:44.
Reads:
1:23
